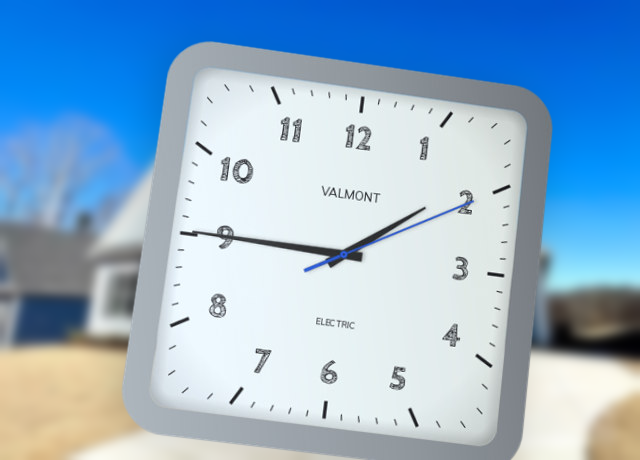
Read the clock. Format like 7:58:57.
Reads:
1:45:10
